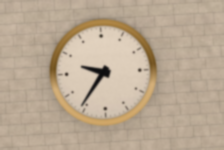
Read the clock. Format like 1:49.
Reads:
9:36
